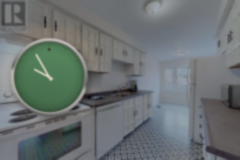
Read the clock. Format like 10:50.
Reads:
9:55
